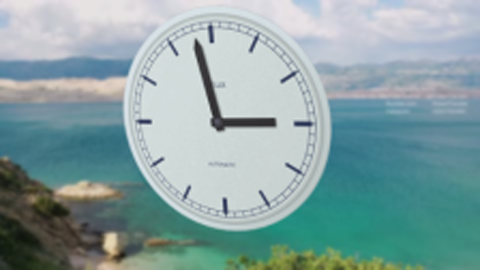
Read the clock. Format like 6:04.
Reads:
2:58
